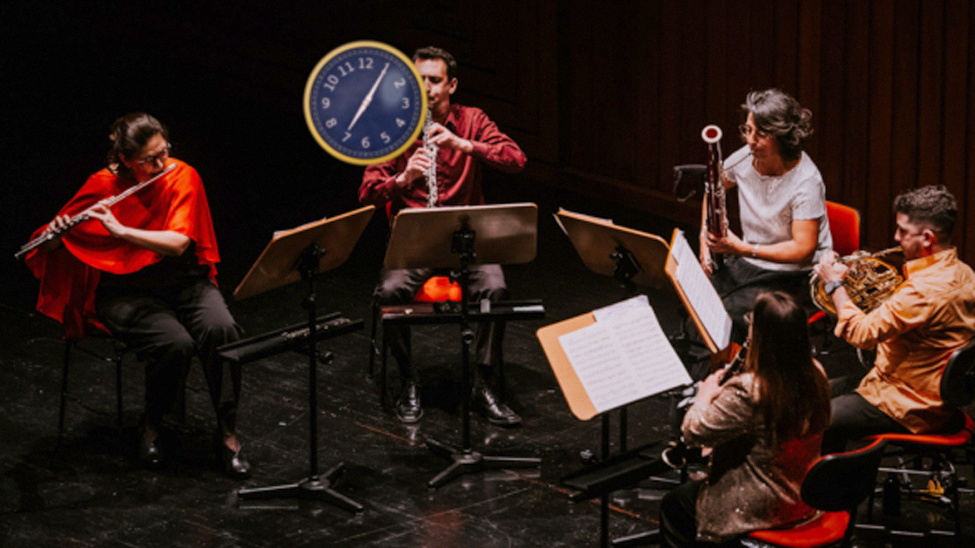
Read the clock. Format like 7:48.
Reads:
7:05
